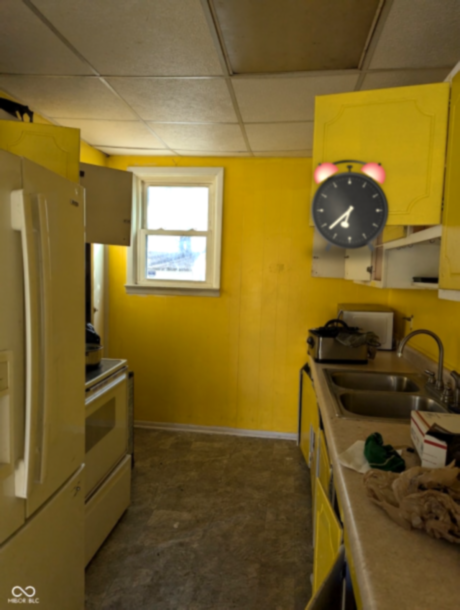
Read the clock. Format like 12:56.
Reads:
6:38
